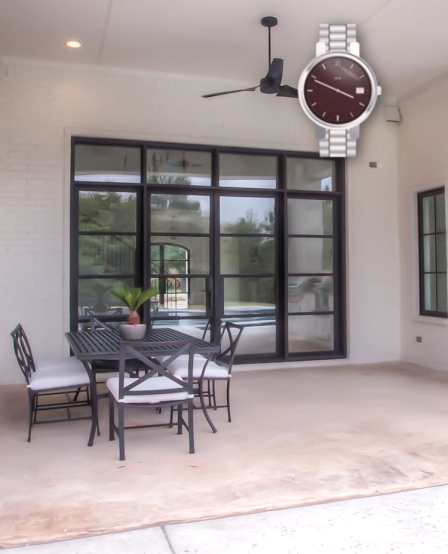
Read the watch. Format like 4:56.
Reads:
3:49
